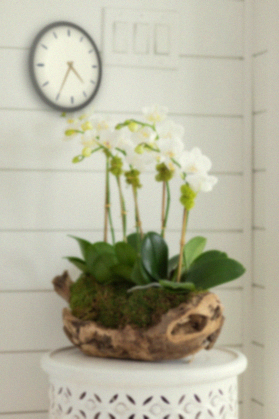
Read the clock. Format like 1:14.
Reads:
4:35
